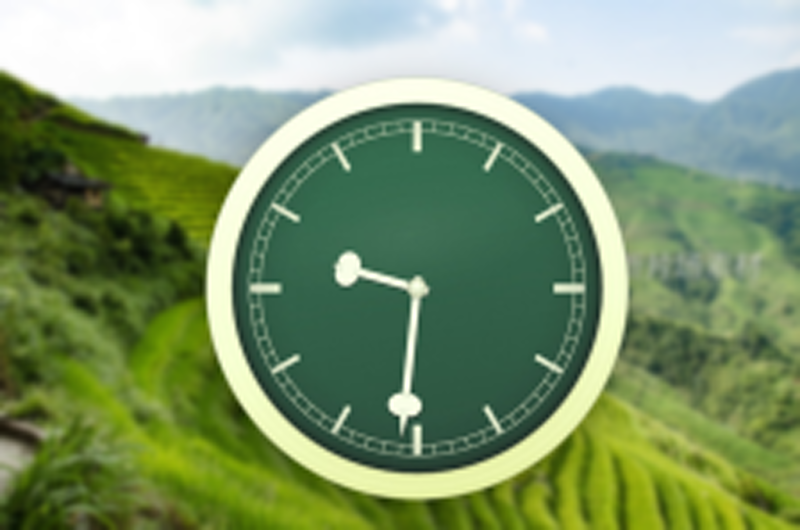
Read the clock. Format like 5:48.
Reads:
9:31
